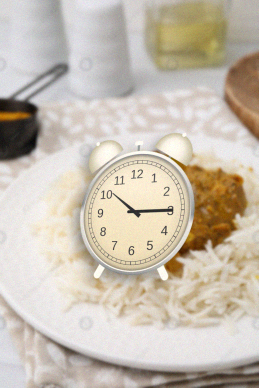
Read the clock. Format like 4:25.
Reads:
10:15
